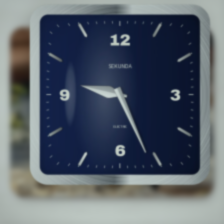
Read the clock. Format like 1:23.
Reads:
9:26
